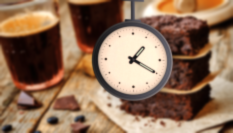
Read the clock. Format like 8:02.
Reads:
1:20
